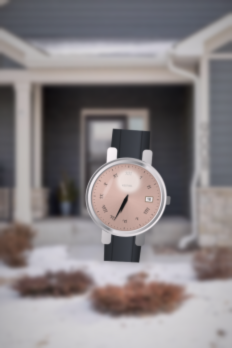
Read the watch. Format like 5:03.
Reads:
6:34
